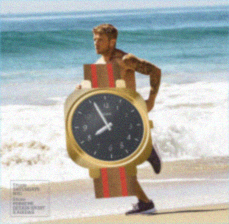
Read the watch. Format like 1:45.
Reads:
7:56
